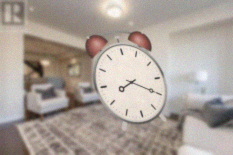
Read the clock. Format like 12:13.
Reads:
8:20
